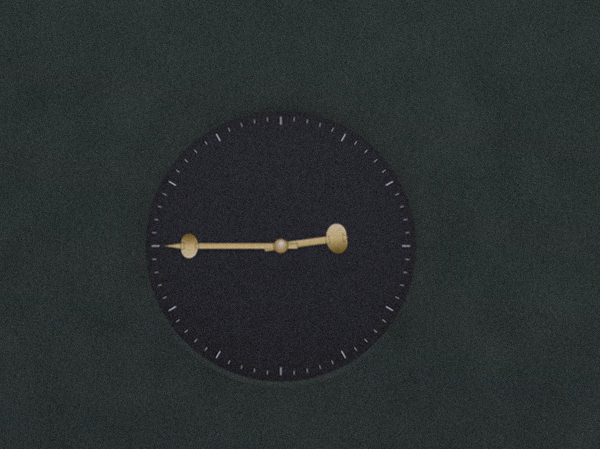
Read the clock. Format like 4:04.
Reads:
2:45
